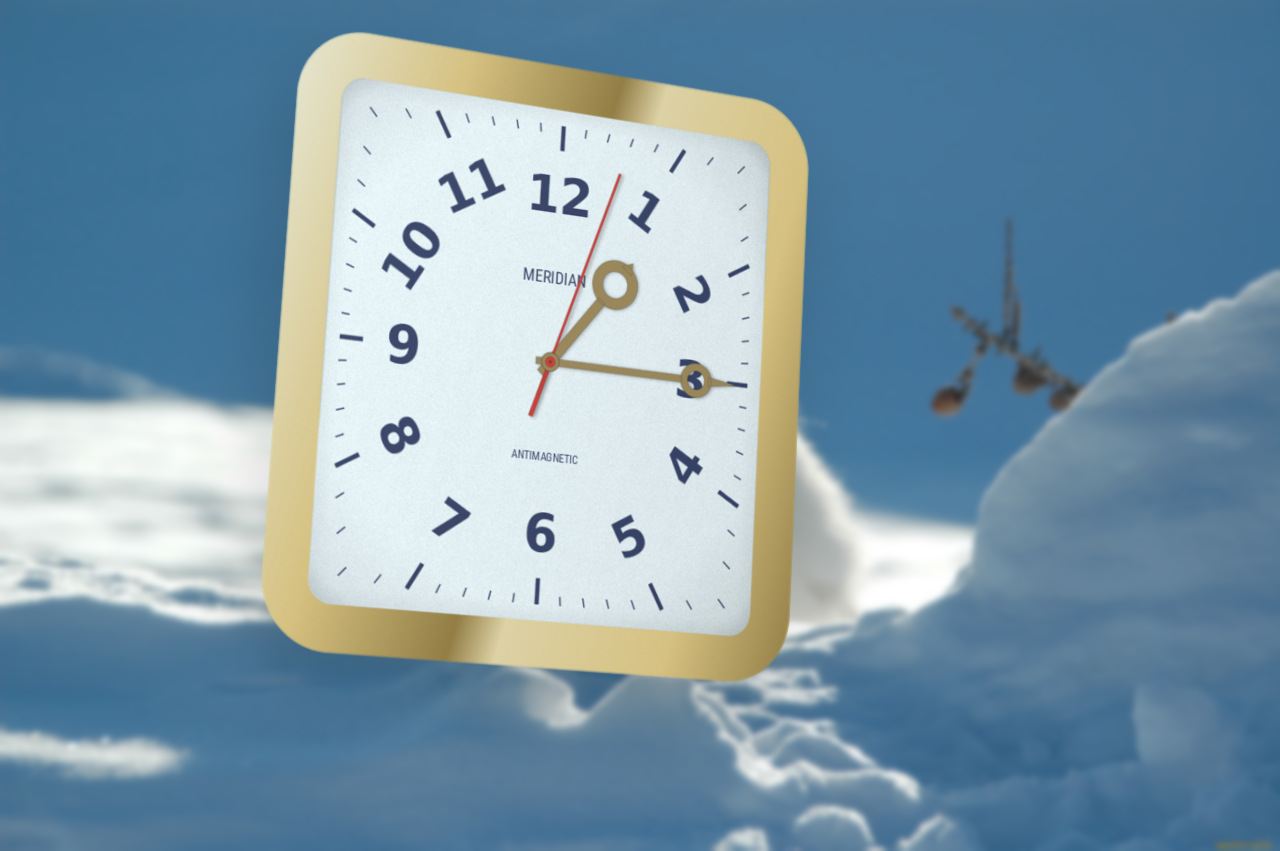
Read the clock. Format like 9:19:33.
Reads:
1:15:03
